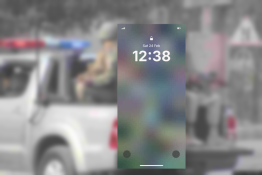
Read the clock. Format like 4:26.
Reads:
12:38
